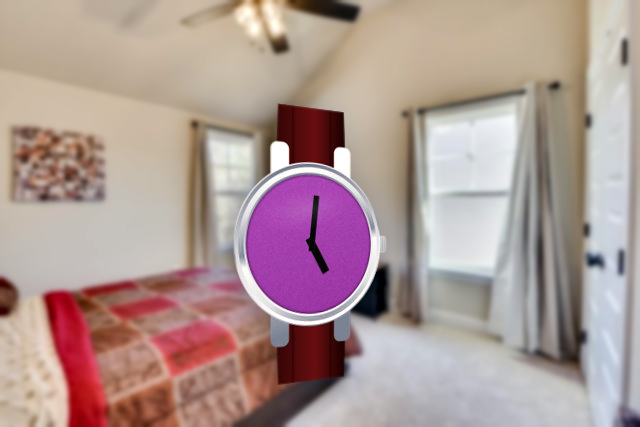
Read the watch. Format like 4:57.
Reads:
5:01
